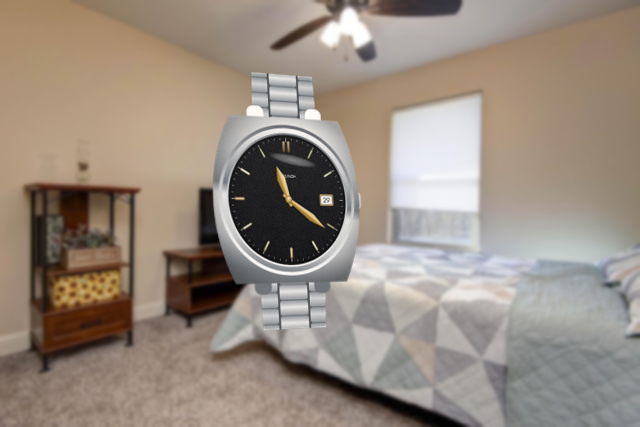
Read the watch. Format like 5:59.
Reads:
11:21
